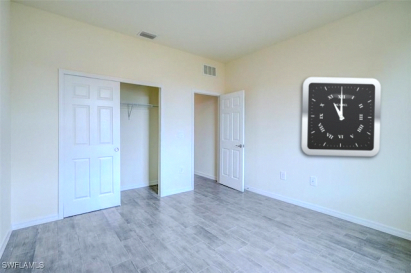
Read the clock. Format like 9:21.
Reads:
11:00
